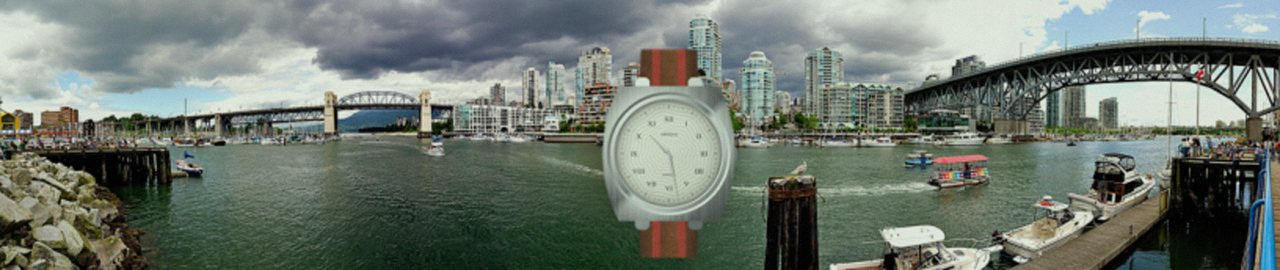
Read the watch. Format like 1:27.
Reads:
10:28
